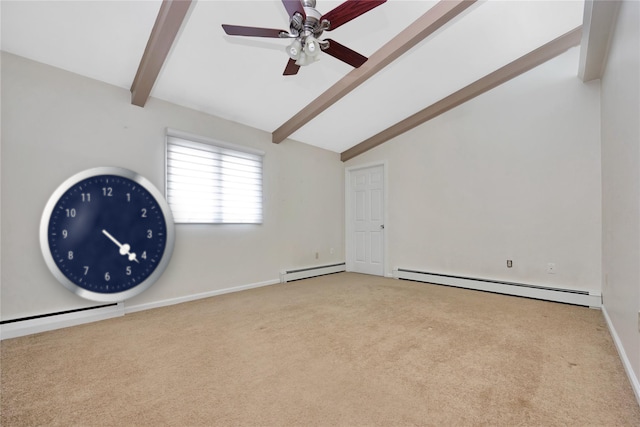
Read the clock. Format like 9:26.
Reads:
4:22
